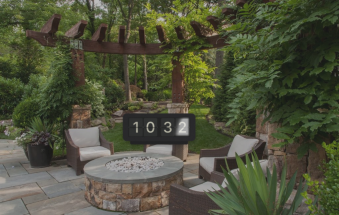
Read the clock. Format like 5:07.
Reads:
10:32
